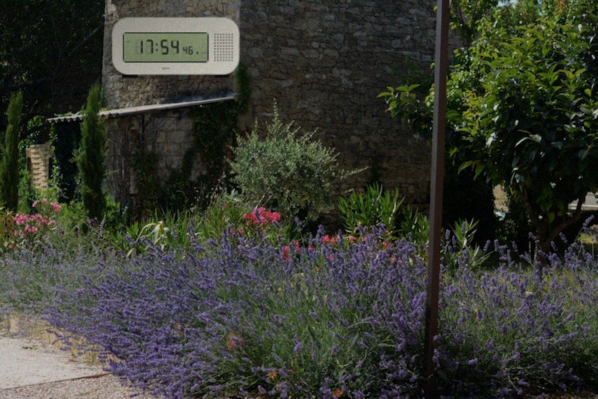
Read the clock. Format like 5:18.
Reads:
17:54
